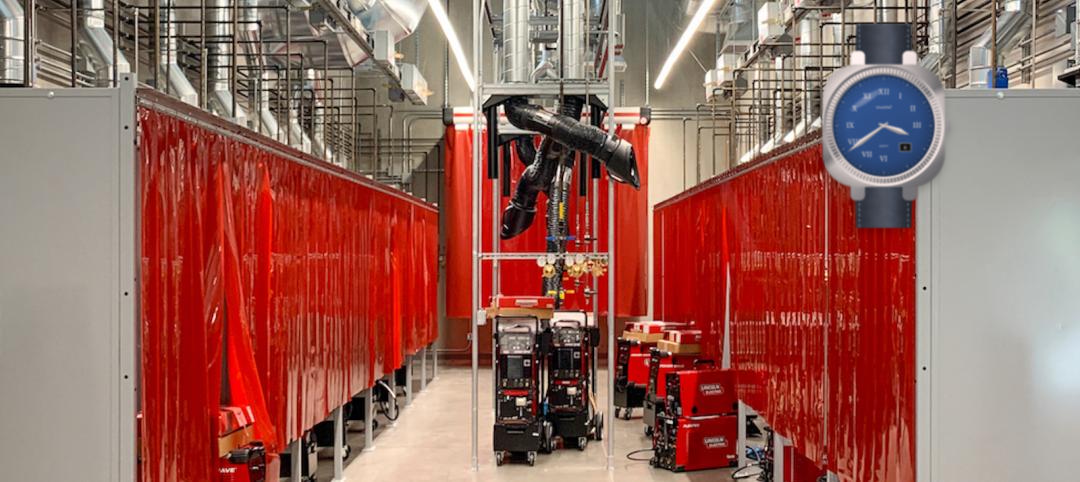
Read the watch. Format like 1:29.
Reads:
3:39
